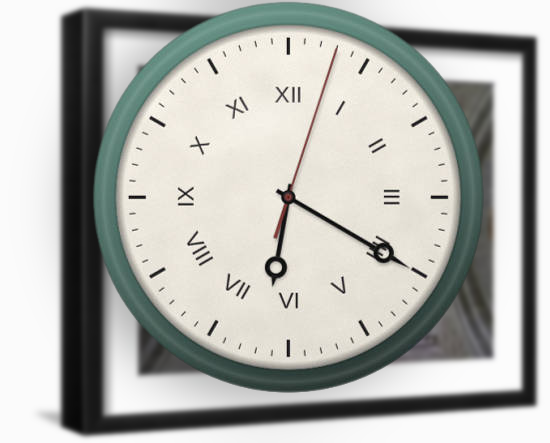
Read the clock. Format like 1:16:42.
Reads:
6:20:03
